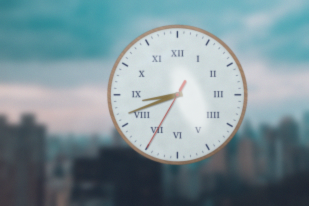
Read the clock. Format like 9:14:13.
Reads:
8:41:35
